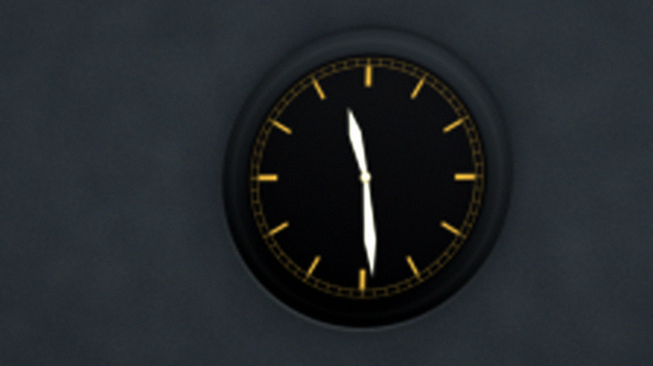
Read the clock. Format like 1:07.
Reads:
11:29
